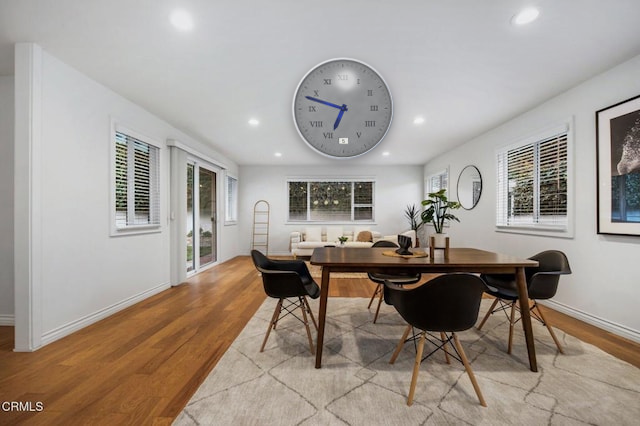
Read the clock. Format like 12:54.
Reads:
6:48
